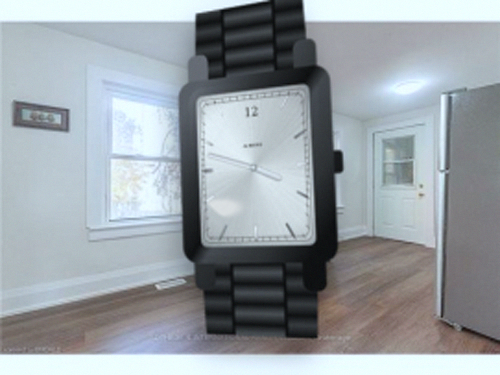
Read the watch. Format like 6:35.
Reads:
3:48
